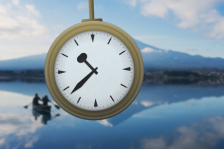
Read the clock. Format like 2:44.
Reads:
10:38
